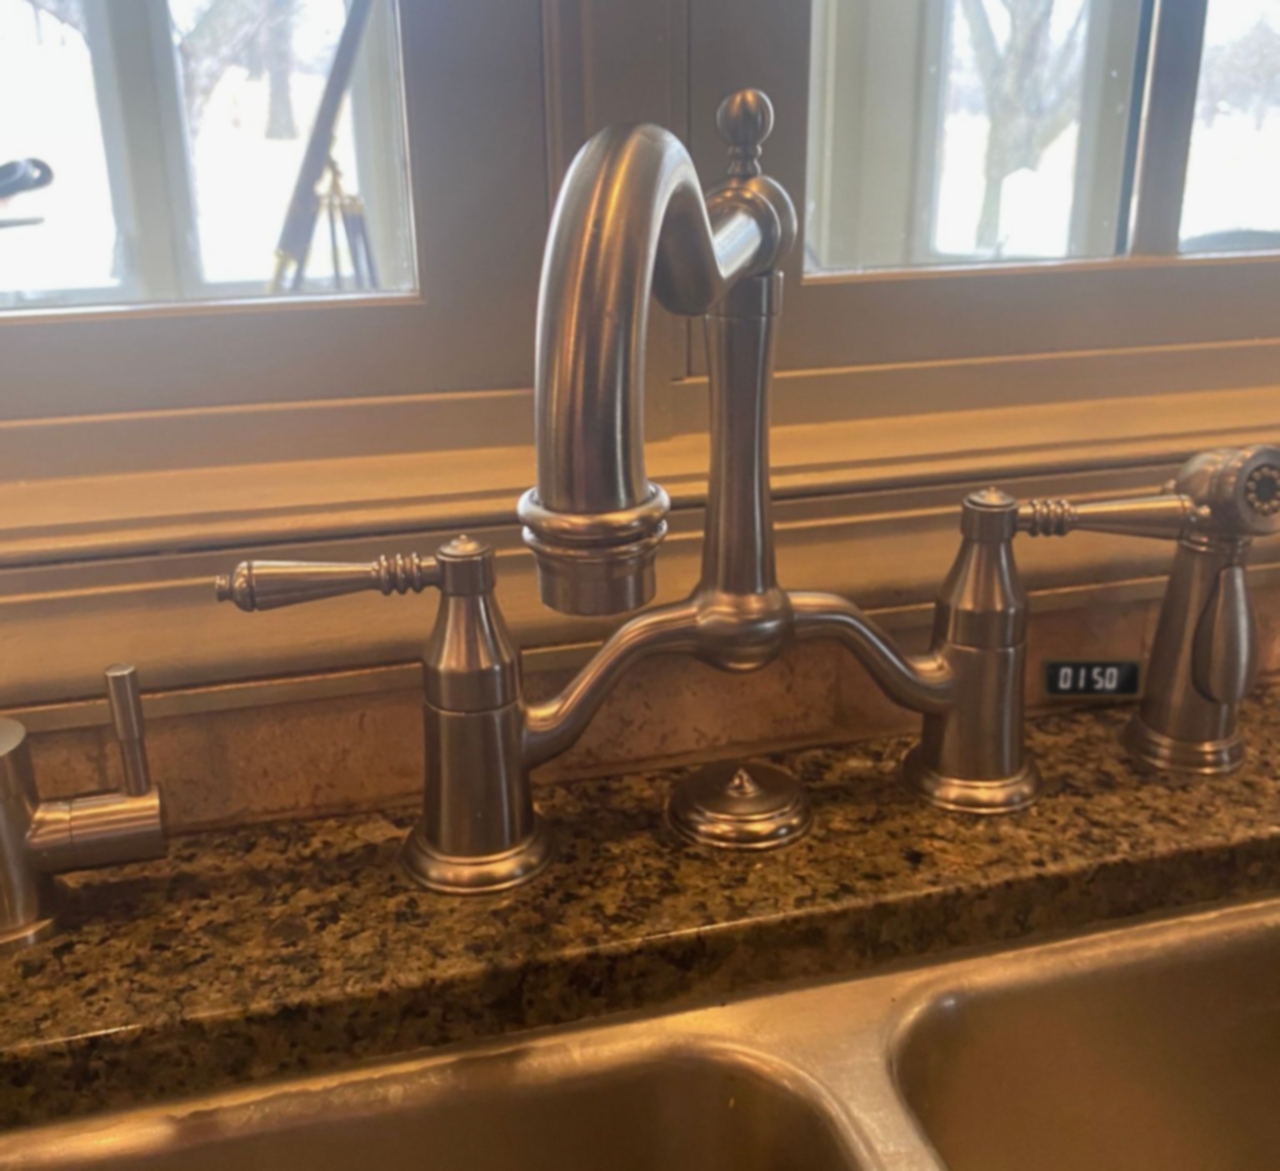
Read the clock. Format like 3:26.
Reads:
1:50
